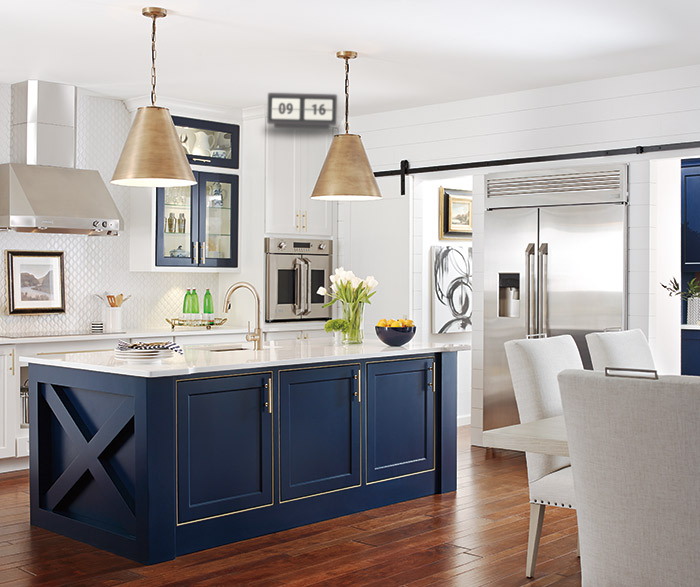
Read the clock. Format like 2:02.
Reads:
9:16
